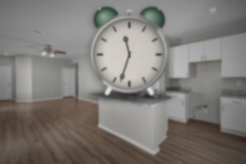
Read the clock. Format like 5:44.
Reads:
11:33
